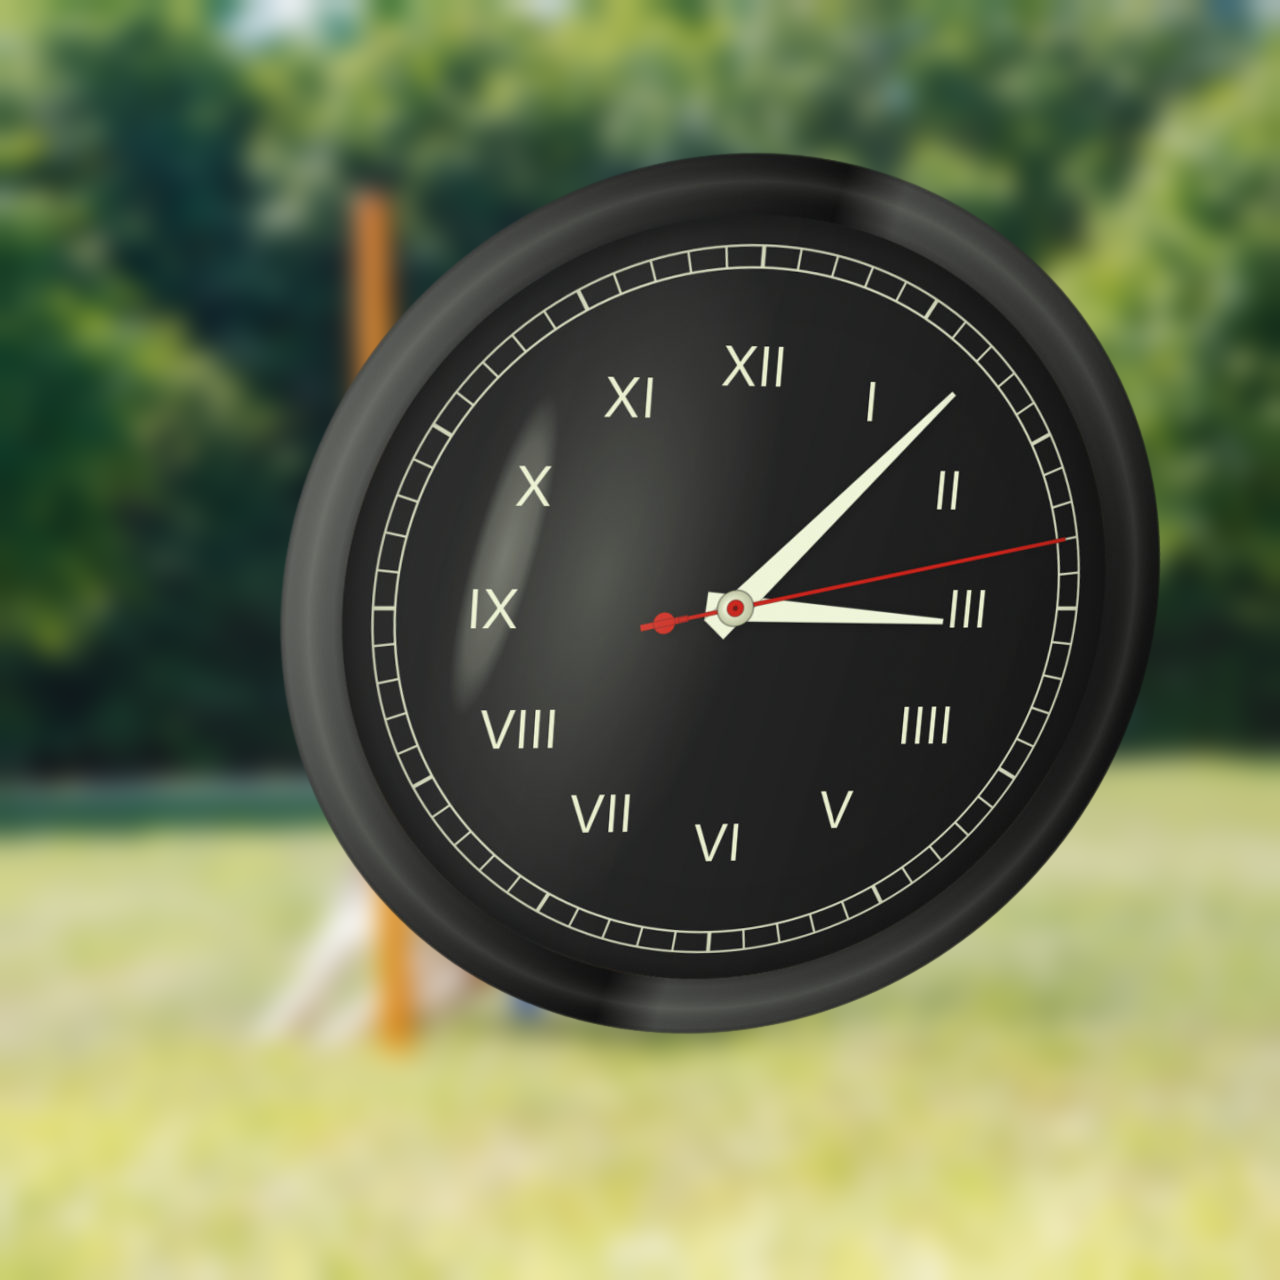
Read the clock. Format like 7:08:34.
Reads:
3:07:13
